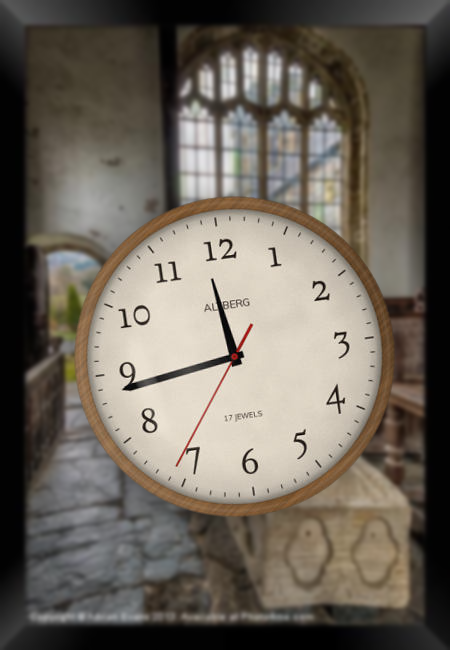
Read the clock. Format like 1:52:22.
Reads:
11:43:36
